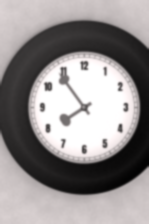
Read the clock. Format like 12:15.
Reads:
7:54
